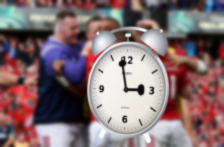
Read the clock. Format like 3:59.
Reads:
2:58
